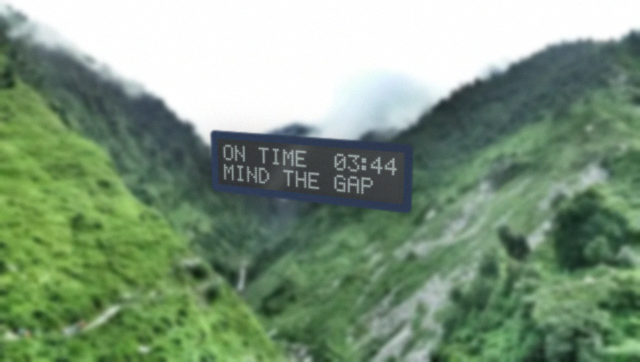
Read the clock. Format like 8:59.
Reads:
3:44
